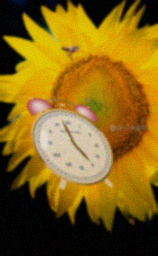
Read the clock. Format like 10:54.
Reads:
4:58
